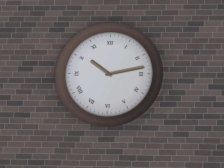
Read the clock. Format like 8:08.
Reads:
10:13
